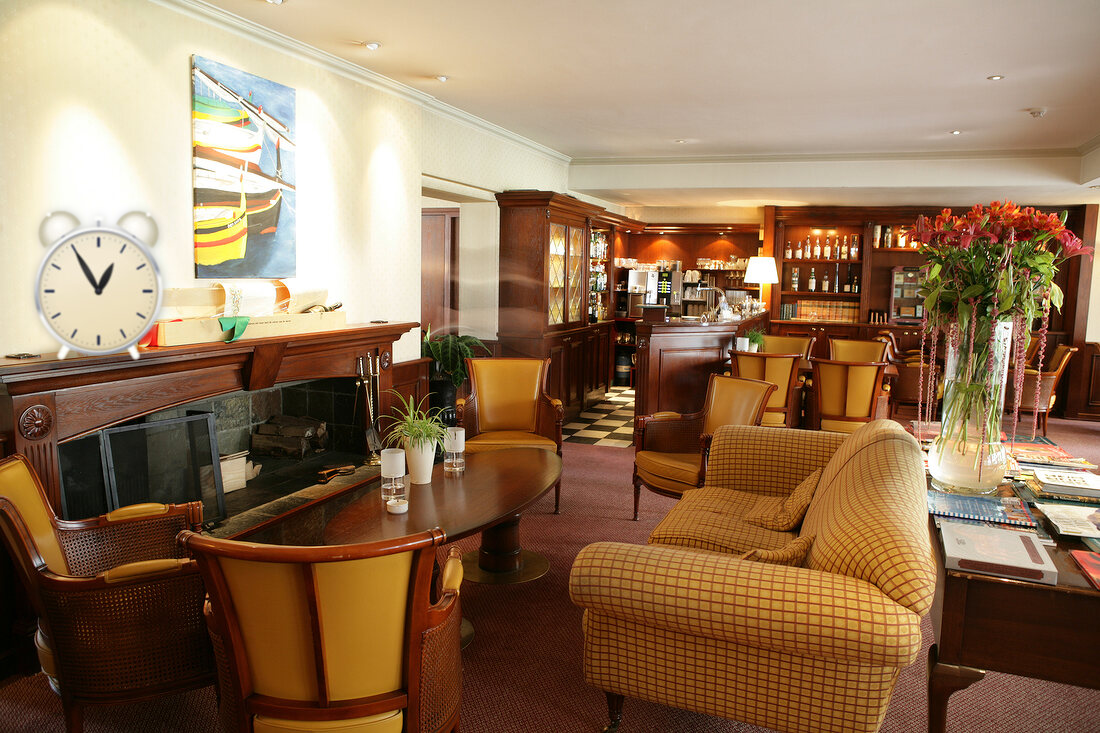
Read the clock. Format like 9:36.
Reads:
12:55
